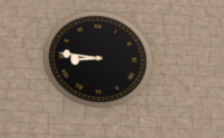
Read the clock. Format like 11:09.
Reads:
8:46
